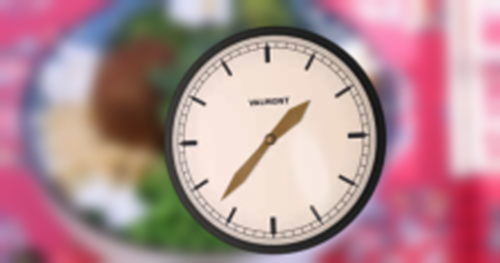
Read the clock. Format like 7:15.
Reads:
1:37
